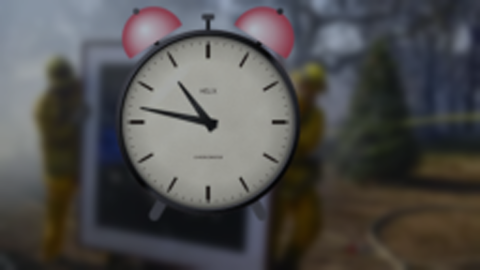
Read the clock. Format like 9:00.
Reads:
10:47
